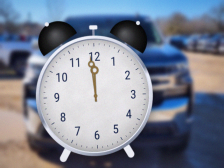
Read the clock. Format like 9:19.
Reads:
11:59
